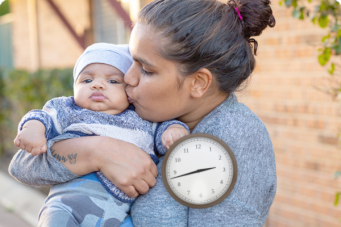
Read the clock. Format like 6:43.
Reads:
2:43
